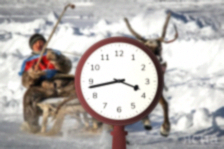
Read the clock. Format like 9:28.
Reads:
3:43
